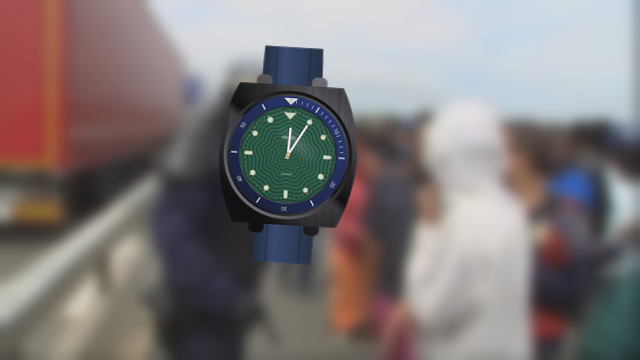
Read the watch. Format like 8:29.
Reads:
12:05
